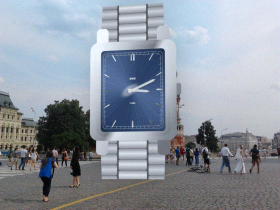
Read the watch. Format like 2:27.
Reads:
3:11
